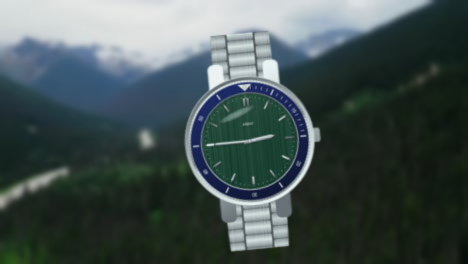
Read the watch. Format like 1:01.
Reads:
2:45
